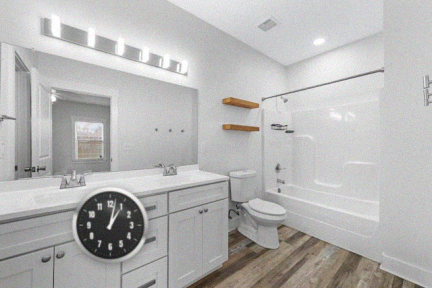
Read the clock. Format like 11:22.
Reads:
1:02
